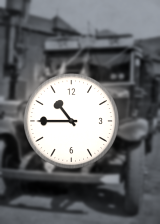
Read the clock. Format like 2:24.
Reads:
10:45
